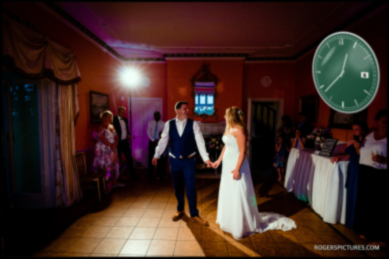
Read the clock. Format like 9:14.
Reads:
12:38
